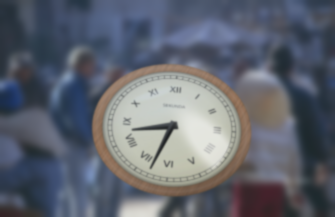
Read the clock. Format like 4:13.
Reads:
8:33
